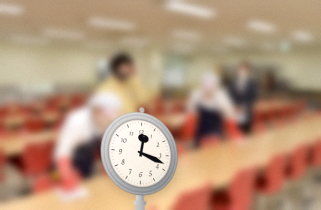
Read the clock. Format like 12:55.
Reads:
12:18
